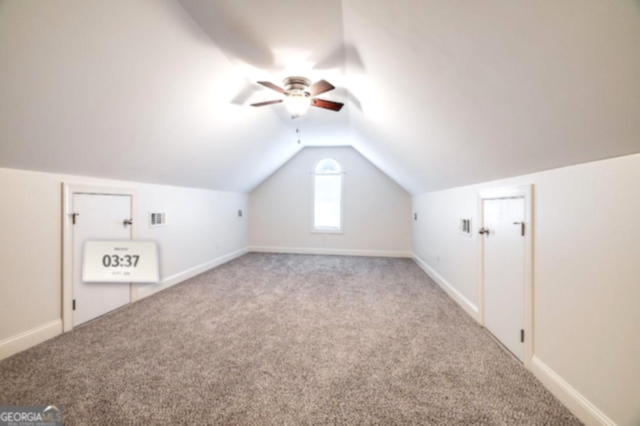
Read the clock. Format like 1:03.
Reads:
3:37
